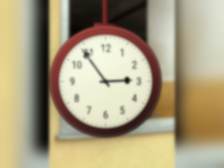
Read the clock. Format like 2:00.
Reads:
2:54
